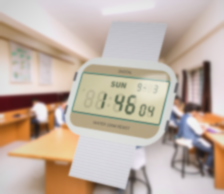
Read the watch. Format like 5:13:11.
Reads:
1:46:04
